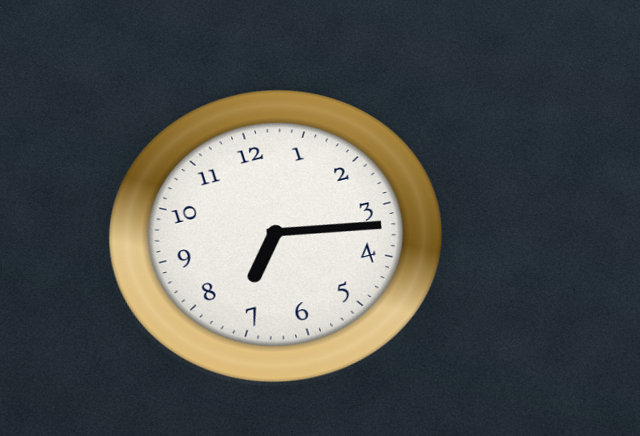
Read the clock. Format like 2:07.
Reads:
7:17
